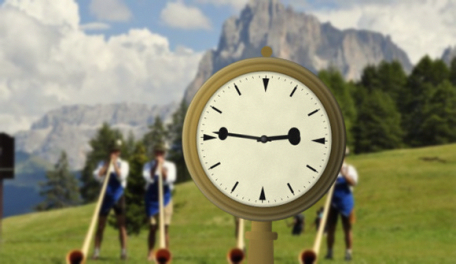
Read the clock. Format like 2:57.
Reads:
2:46
